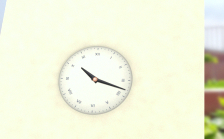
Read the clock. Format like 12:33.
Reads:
10:18
